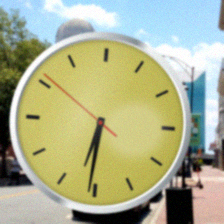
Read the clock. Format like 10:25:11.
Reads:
6:30:51
